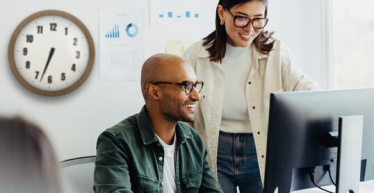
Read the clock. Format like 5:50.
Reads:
6:33
